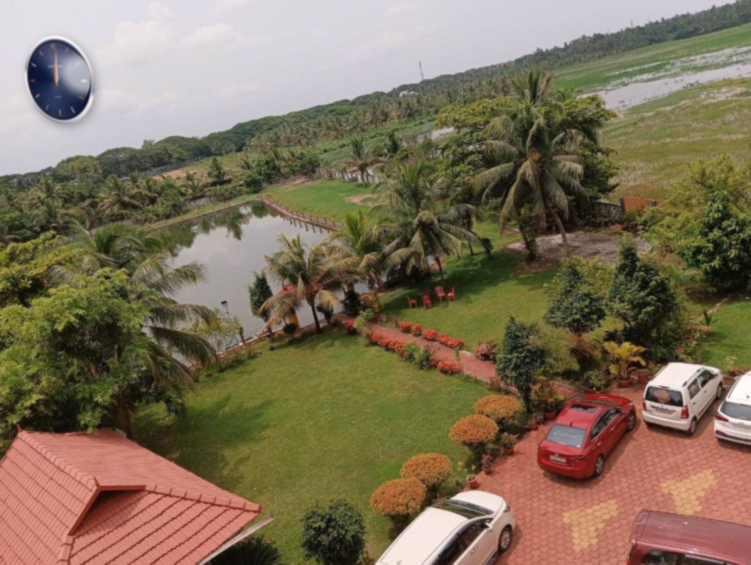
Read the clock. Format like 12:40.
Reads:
12:01
